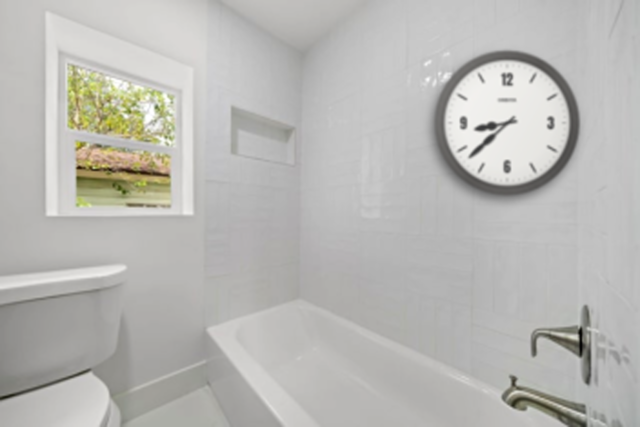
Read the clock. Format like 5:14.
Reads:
8:38
